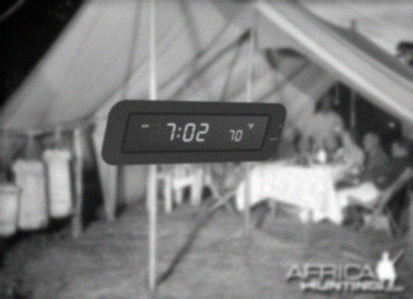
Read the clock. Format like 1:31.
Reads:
7:02
